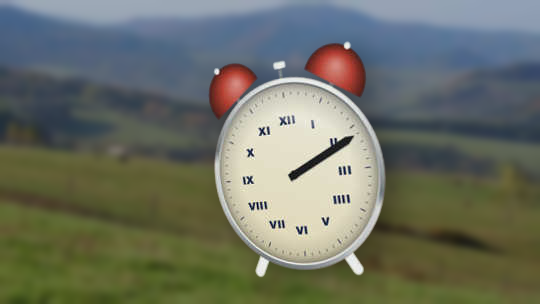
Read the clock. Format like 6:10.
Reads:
2:11
